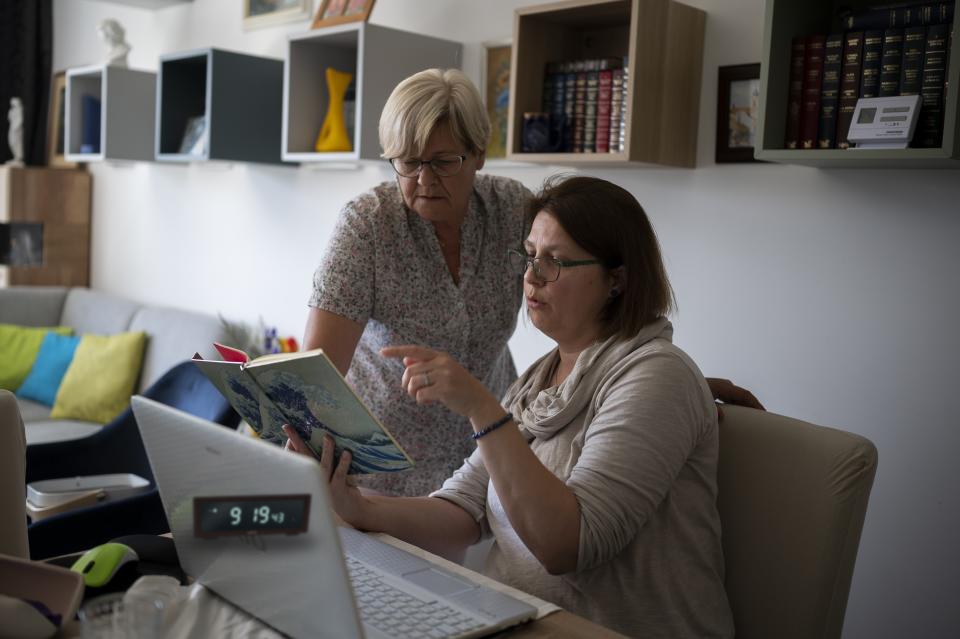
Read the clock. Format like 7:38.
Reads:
9:19
